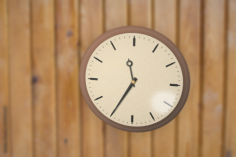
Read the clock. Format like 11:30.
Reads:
11:35
